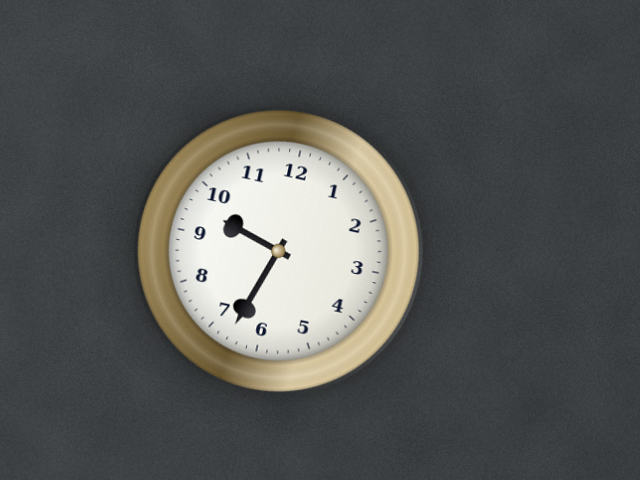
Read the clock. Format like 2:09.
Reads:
9:33
